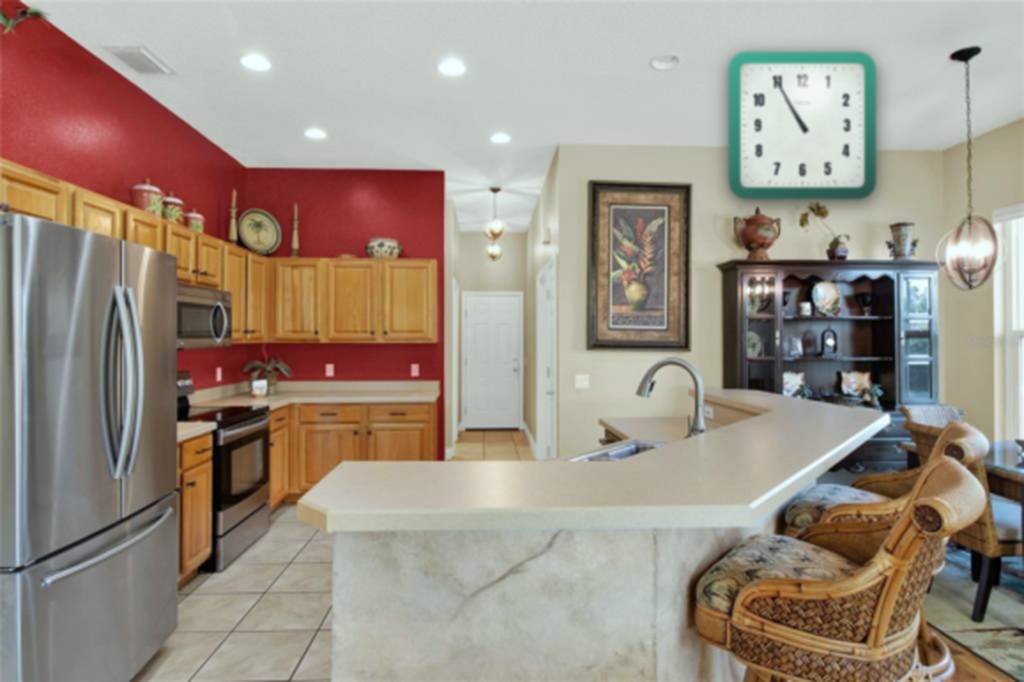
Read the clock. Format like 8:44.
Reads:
10:55
